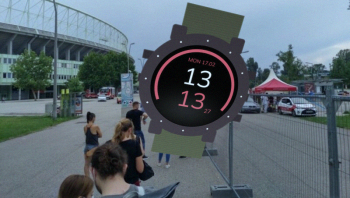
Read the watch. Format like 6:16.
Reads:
13:13
